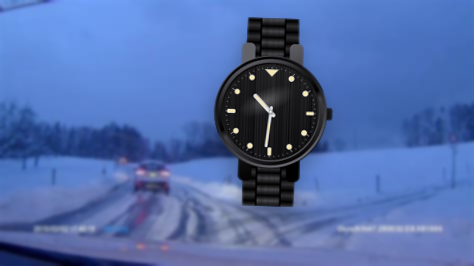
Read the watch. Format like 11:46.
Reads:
10:31
